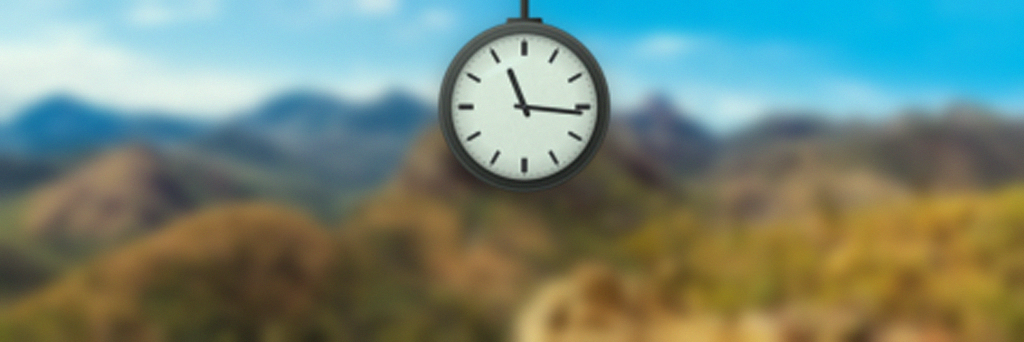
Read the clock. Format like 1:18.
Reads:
11:16
